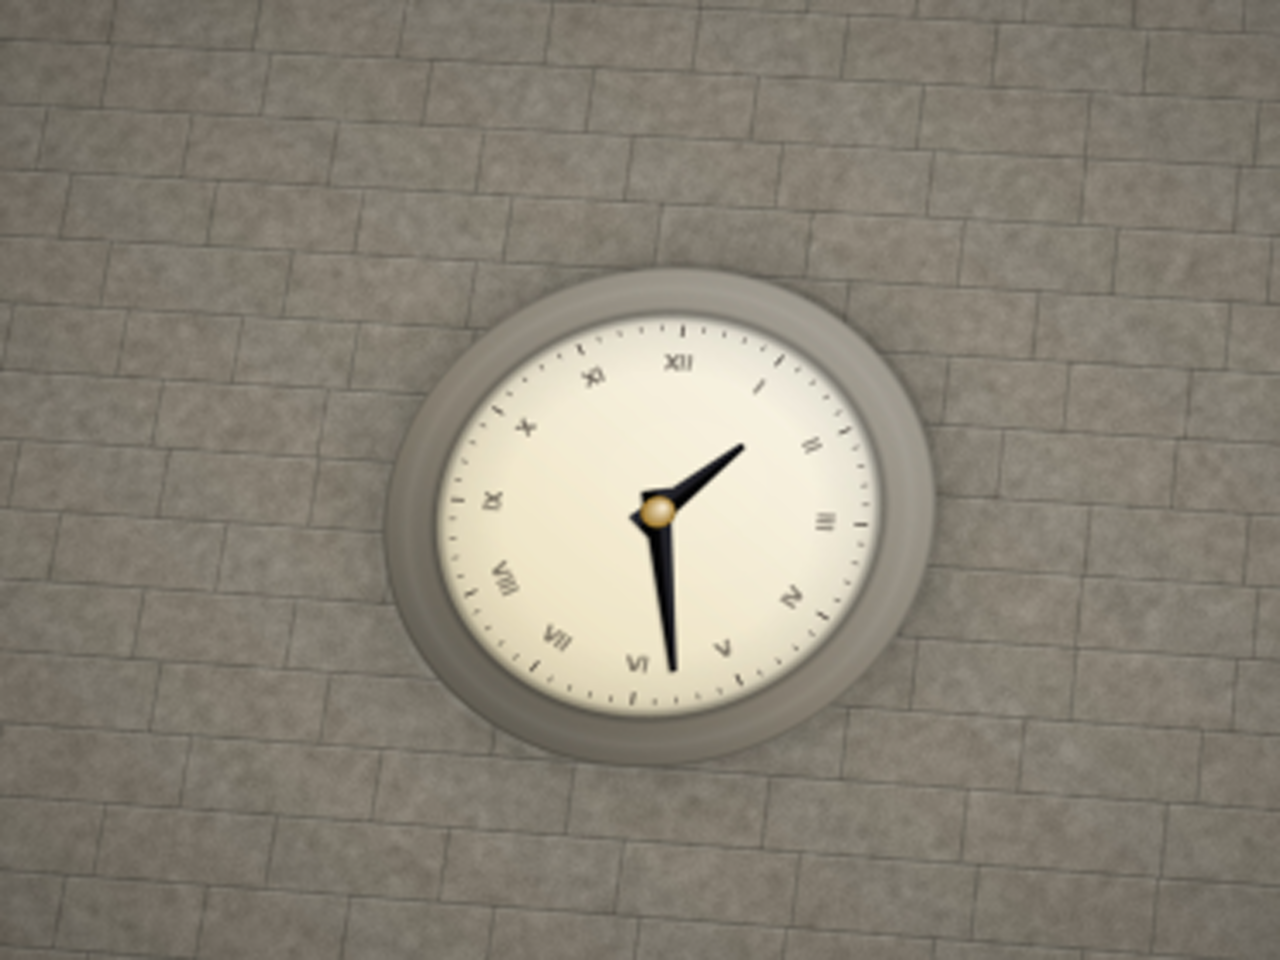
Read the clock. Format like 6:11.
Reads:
1:28
